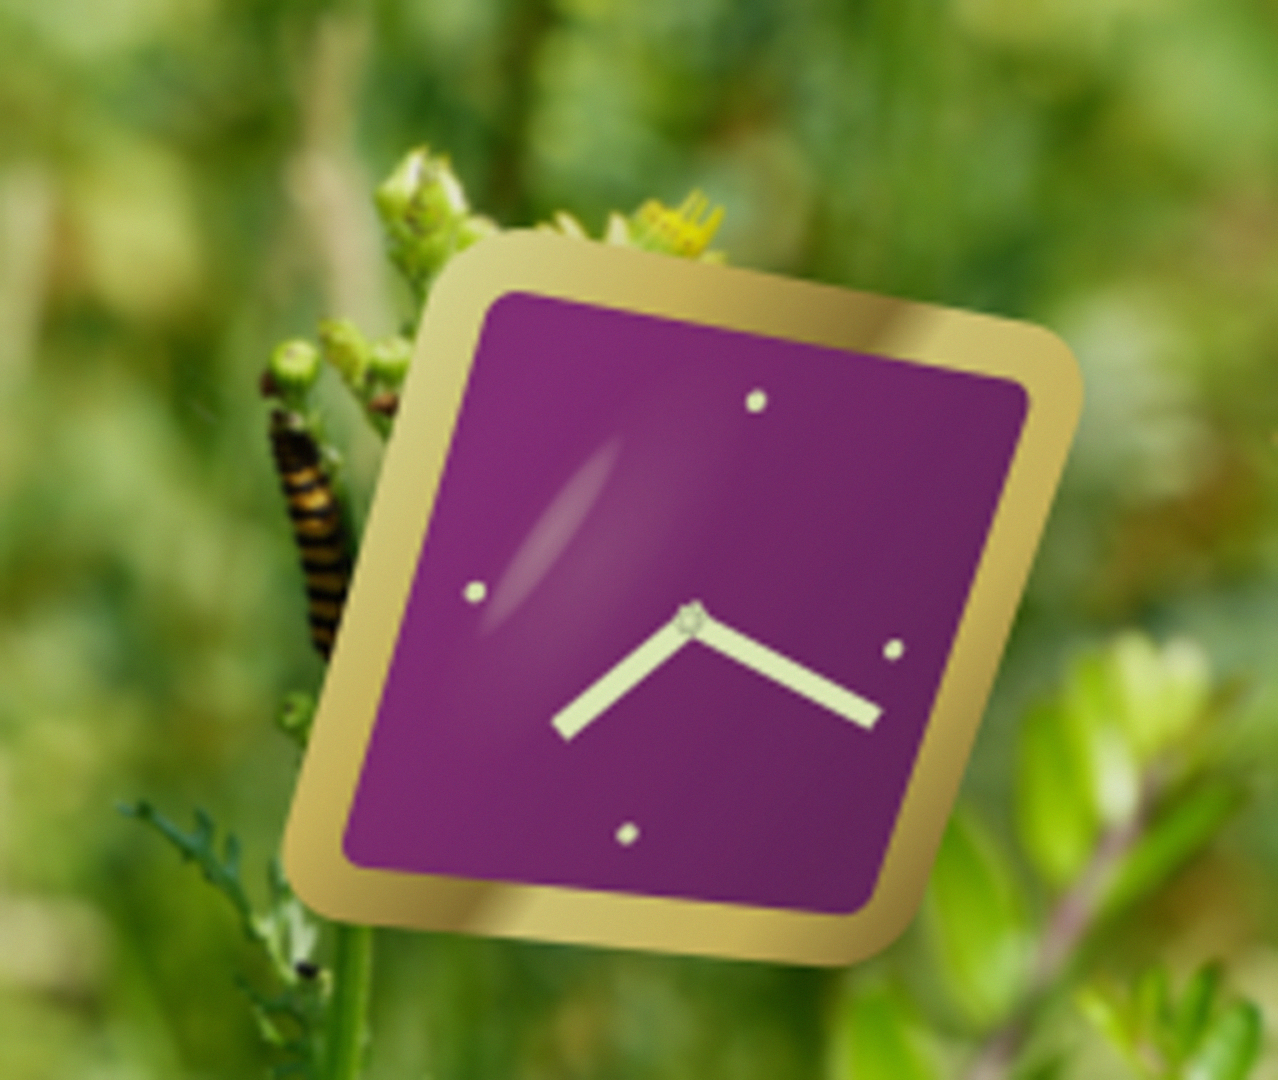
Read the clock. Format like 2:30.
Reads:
7:18
